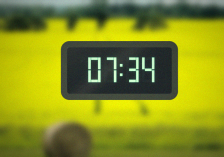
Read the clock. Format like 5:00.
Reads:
7:34
